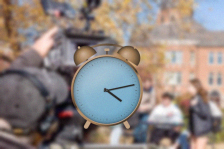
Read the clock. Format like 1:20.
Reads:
4:13
